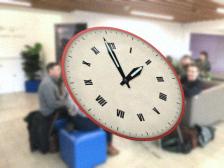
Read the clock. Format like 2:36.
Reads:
1:59
